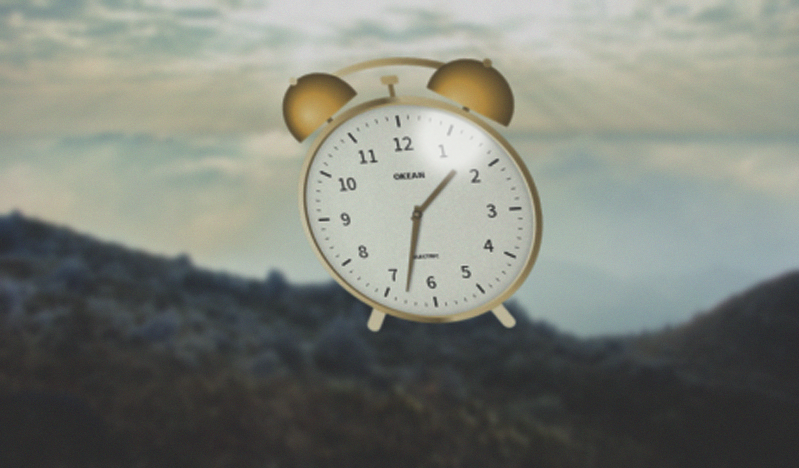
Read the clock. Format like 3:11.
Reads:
1:33
